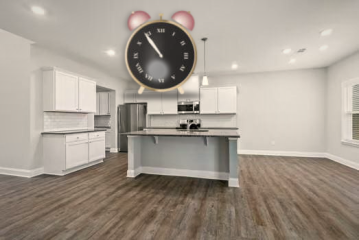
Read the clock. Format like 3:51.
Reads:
10:54
